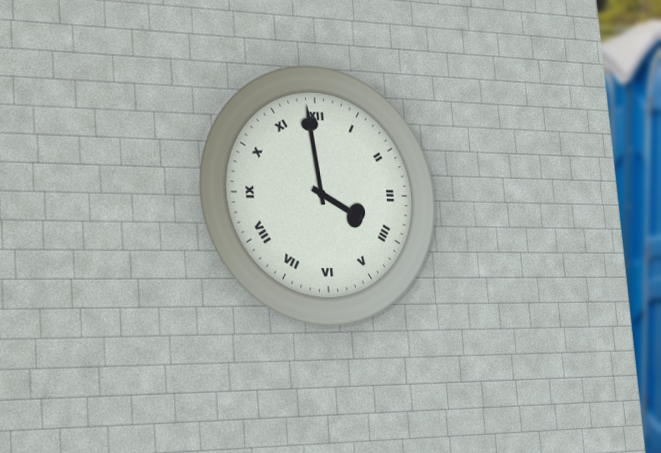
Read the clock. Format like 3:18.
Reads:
3:59
